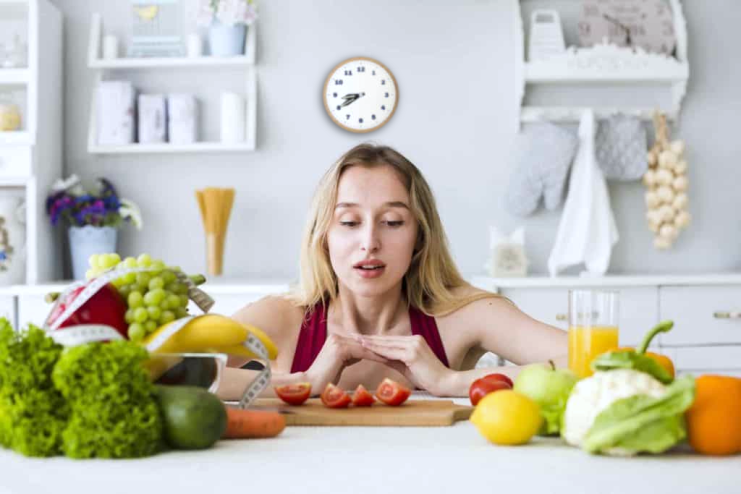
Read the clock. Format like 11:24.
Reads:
8:40
